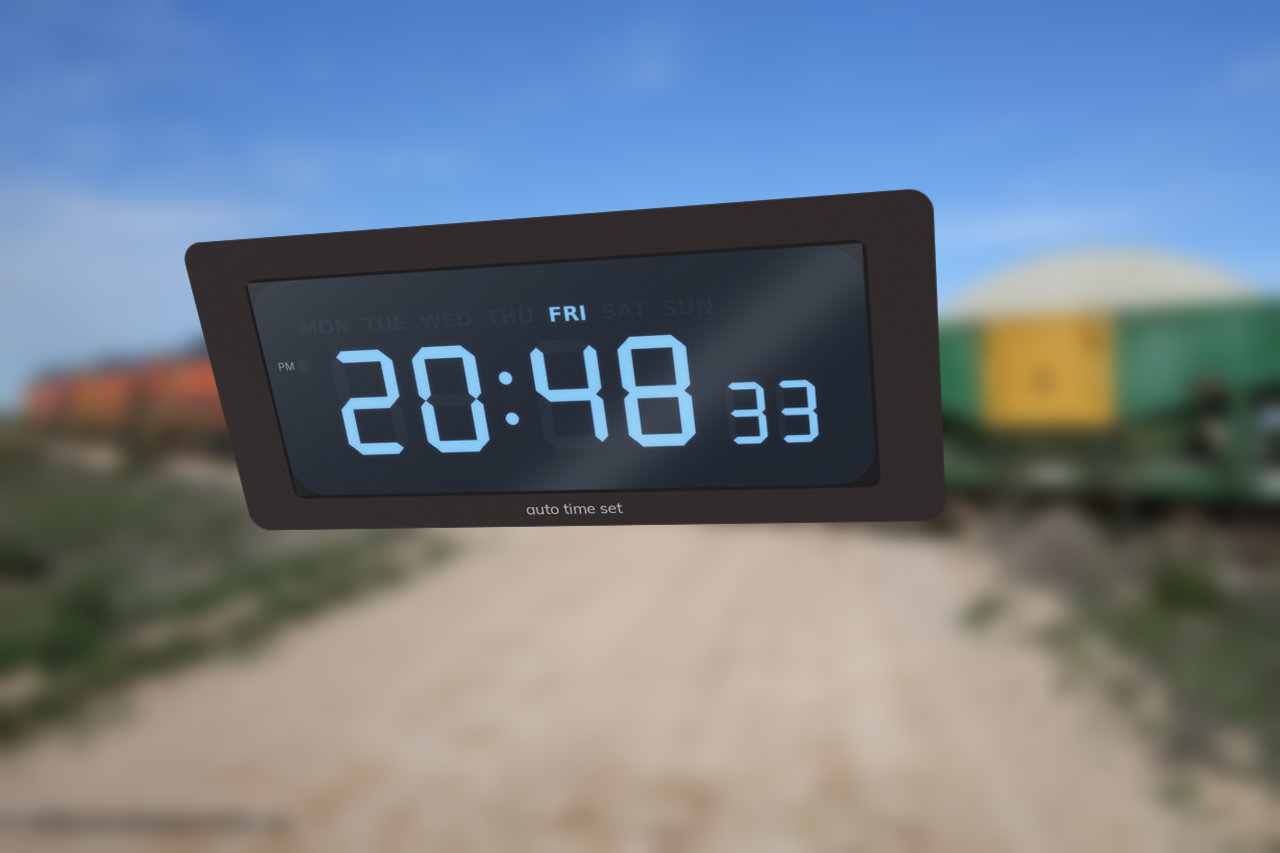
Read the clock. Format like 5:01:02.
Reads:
20:48:33
